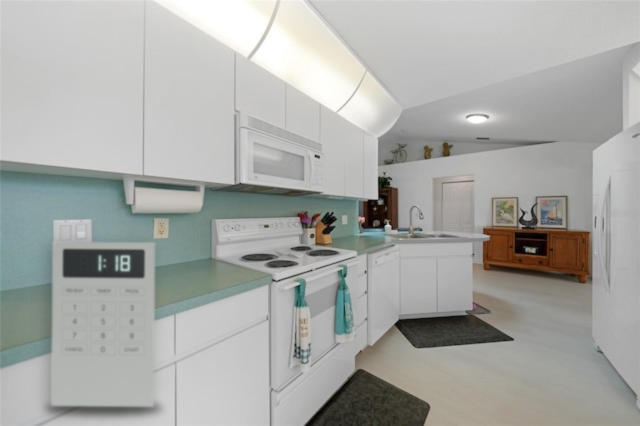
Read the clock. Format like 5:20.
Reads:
1:18
